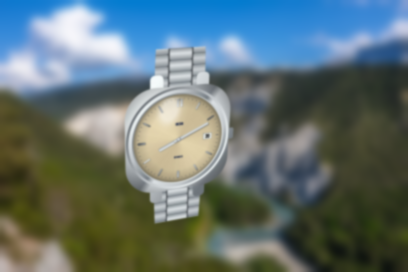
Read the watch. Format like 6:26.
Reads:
8:11
